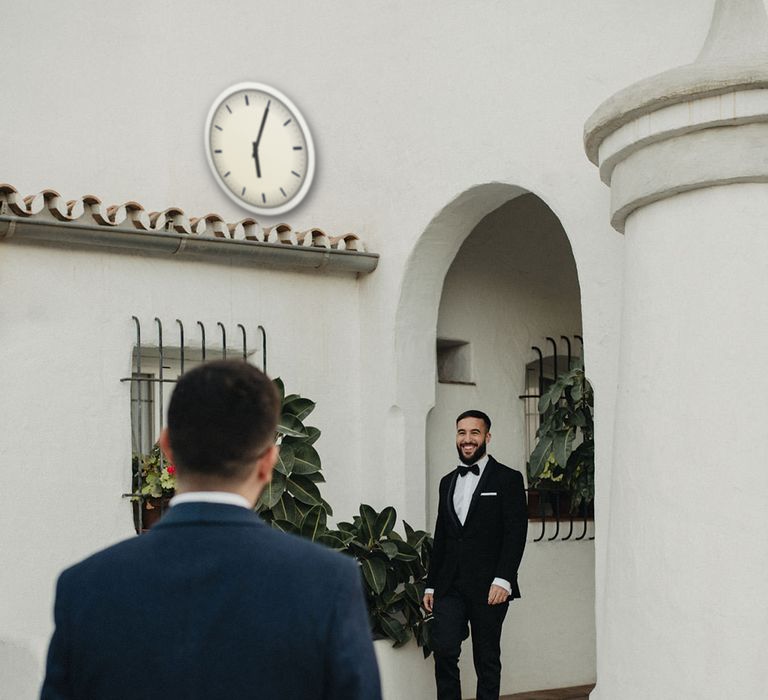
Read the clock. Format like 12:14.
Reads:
6:05
